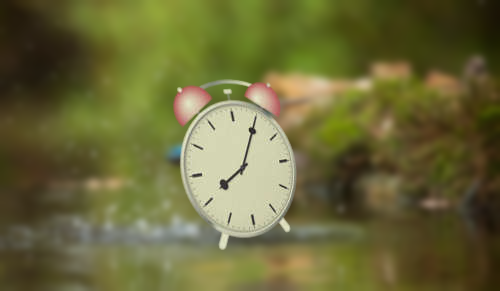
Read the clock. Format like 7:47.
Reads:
8:05
